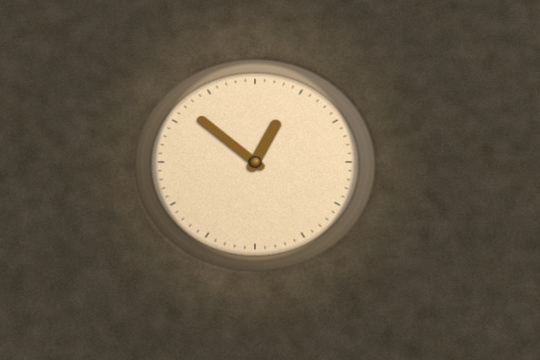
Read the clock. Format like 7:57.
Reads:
12:52
